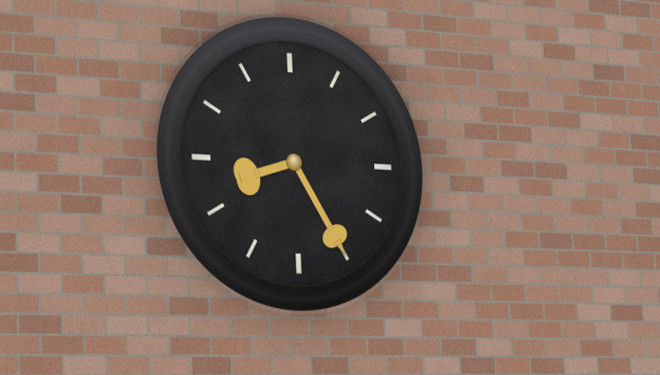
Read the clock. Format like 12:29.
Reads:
8:25
